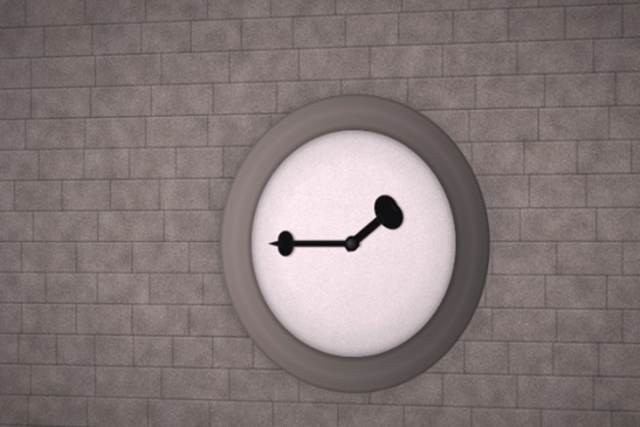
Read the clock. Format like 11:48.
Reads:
1:45
